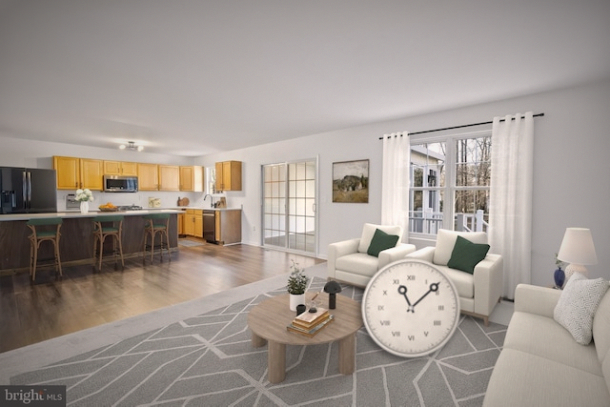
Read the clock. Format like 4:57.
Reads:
11:08
